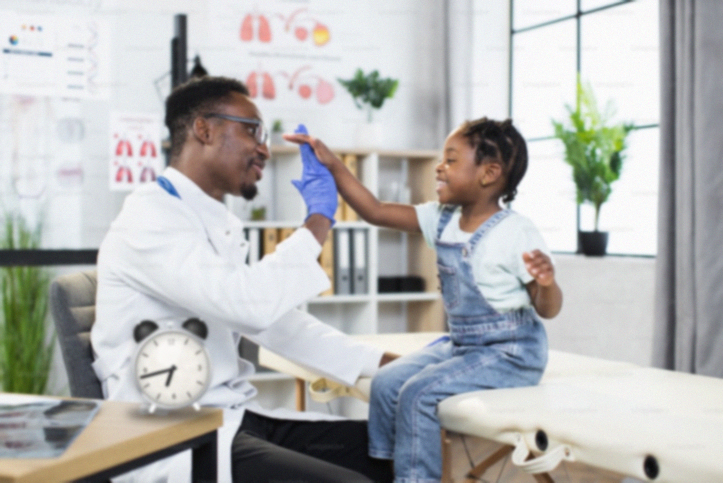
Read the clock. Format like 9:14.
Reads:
6:43
